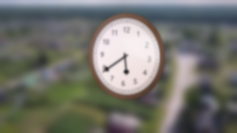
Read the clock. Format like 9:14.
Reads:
5:39
